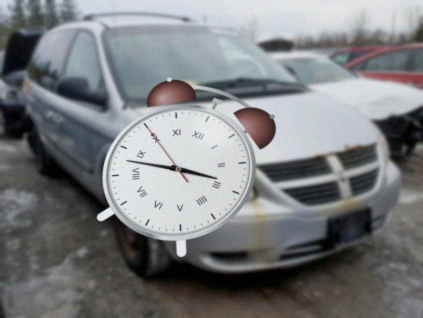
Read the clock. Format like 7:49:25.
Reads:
2:42:50
